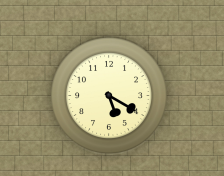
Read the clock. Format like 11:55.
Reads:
5:20
